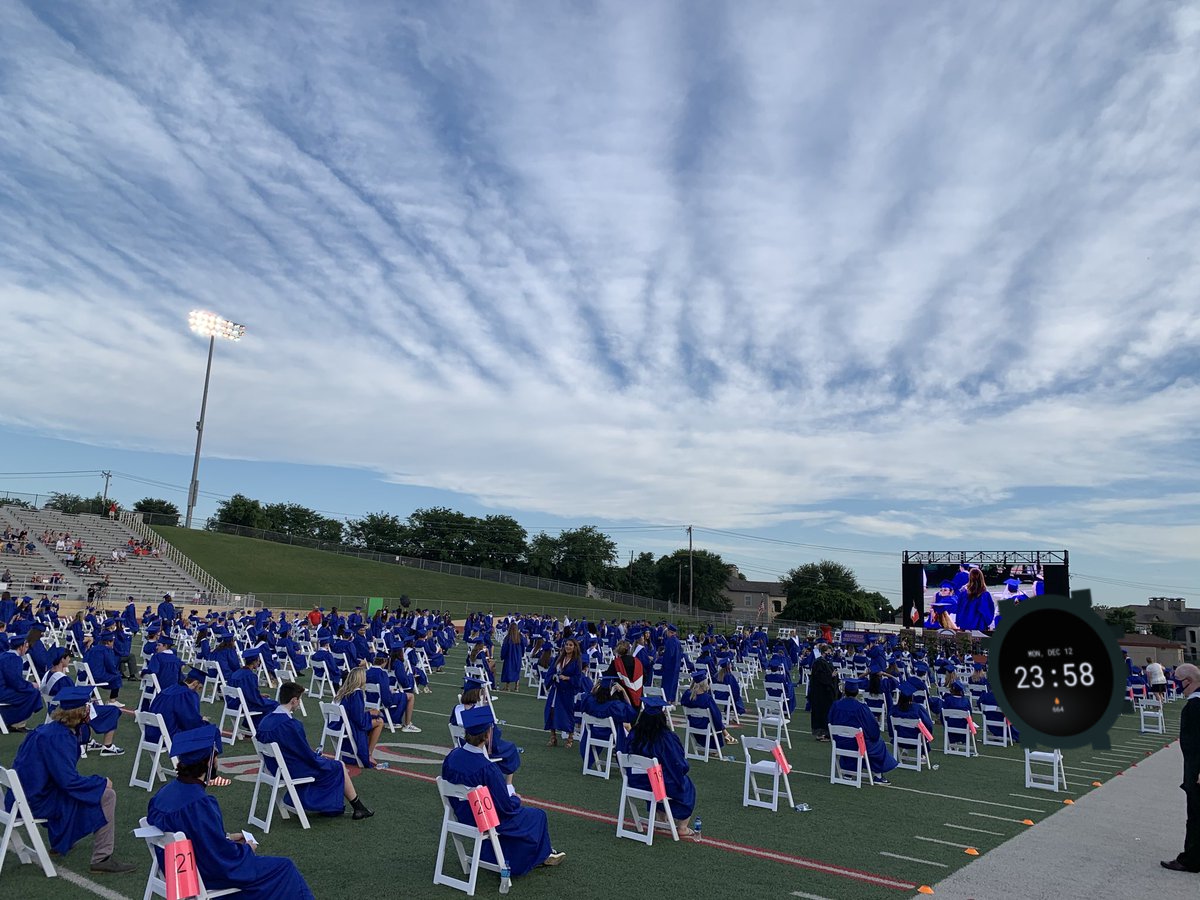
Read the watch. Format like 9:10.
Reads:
23:58
